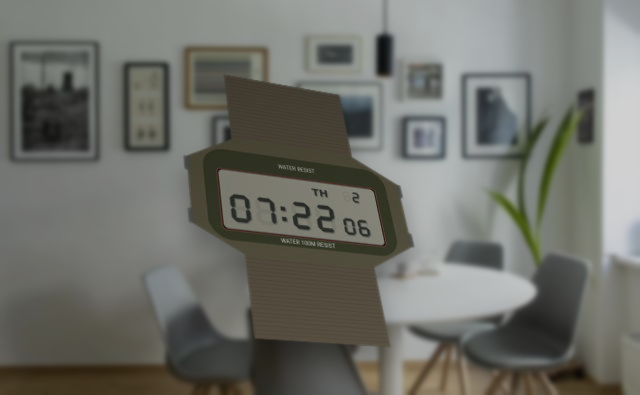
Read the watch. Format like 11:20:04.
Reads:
7:22:06
